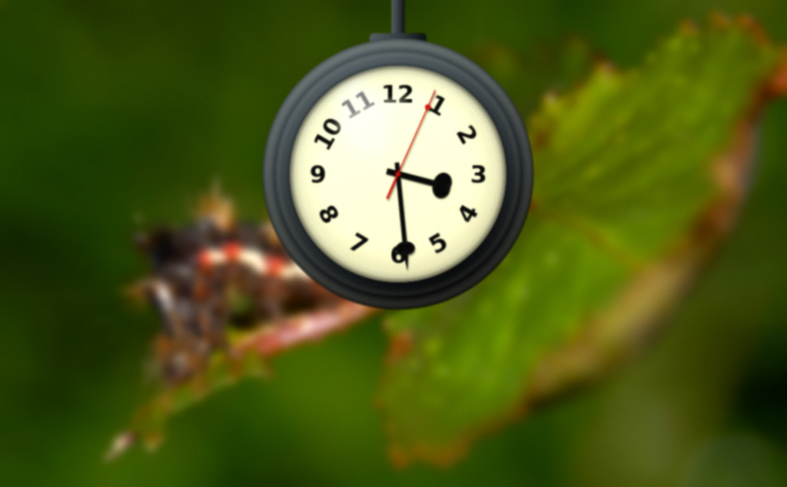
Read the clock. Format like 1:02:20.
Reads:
3:29:04
